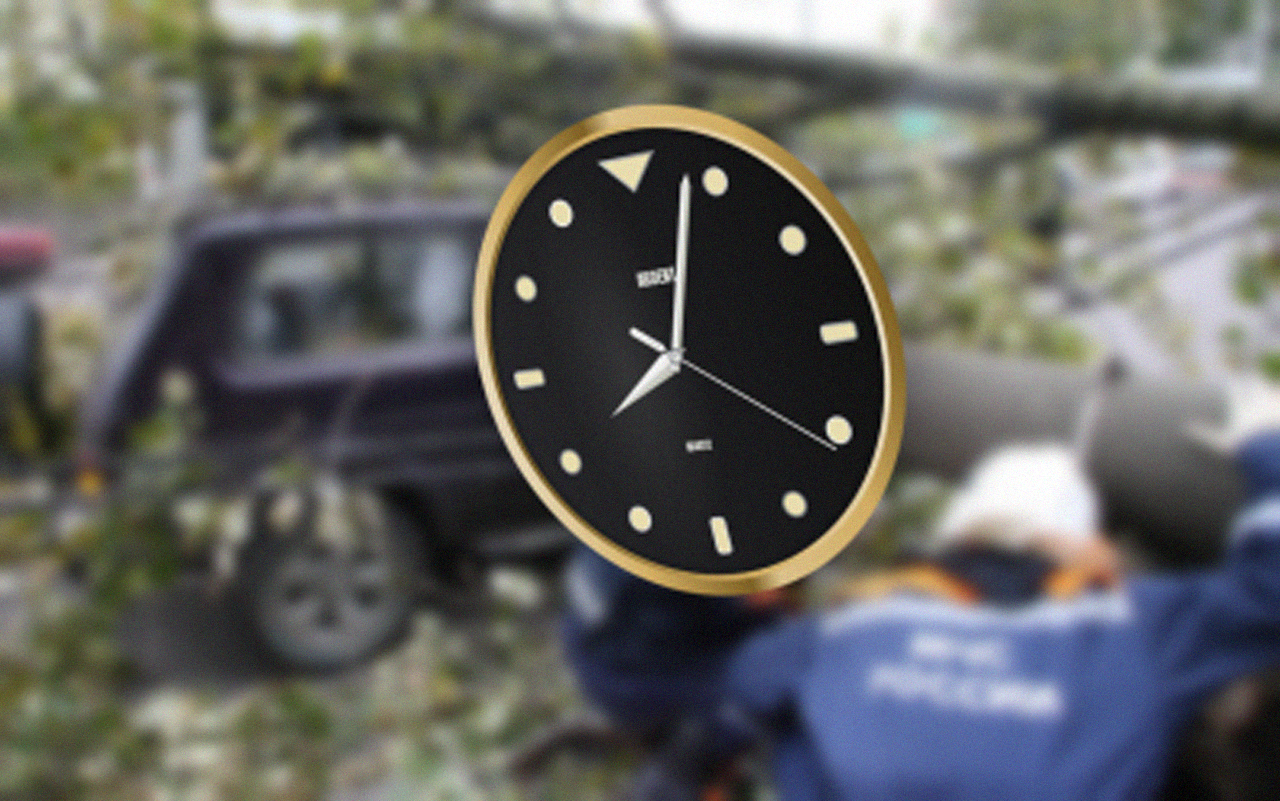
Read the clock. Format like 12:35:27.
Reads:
8:03:21
